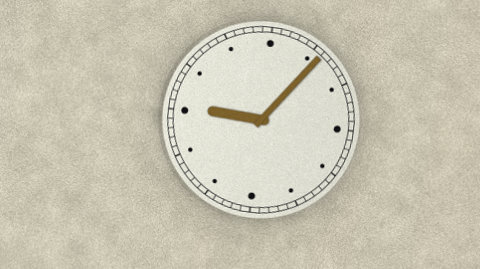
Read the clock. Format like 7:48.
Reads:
9:06
